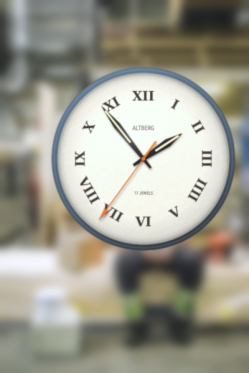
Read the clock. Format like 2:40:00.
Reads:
1:53:36
